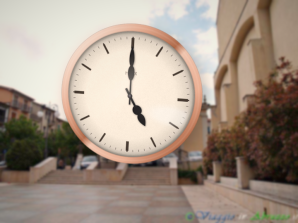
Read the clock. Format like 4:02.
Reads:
5:00
